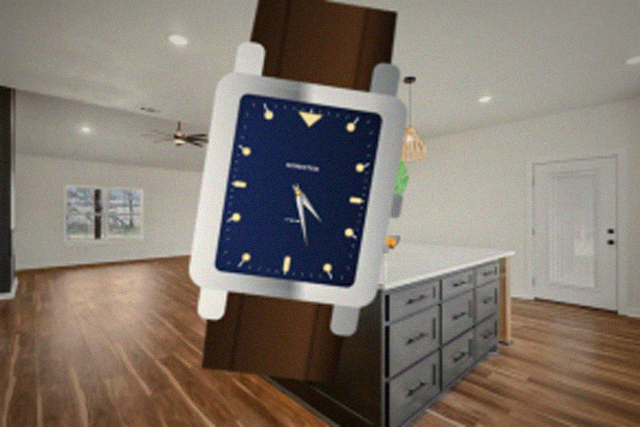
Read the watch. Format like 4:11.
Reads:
4:27
